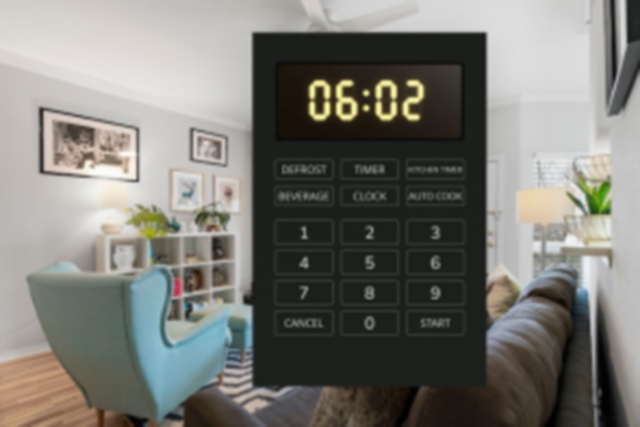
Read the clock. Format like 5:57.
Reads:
6:02
